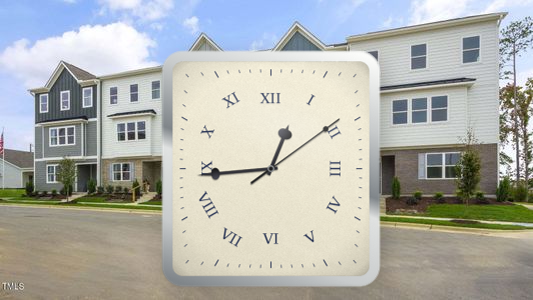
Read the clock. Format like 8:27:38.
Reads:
12:44:09
